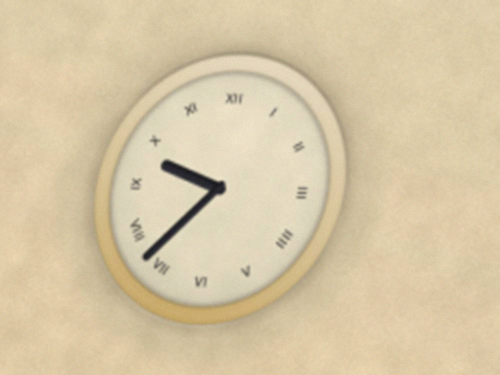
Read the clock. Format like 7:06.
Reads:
9:37
